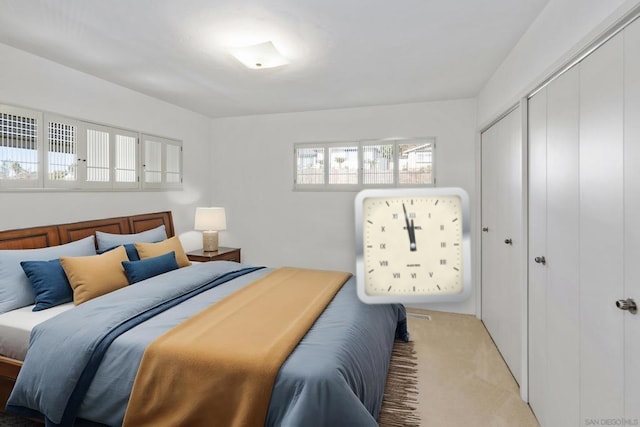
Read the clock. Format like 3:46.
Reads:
11:58
